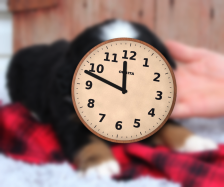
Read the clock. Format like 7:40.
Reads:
11:48
